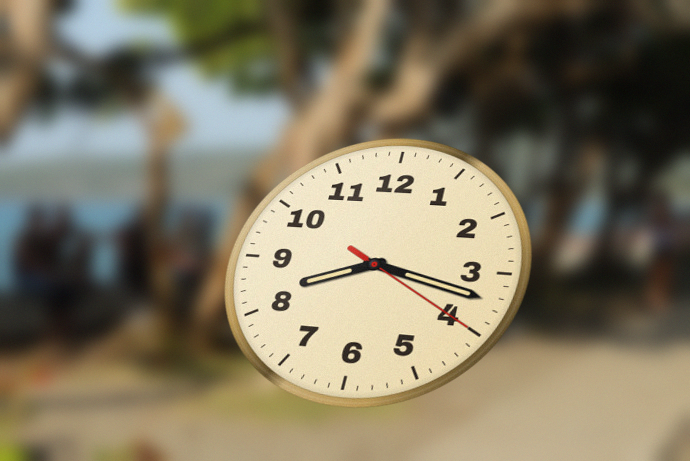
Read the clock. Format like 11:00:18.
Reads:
8:17:20
